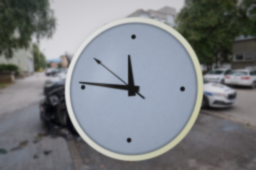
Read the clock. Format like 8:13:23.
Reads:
11:45:51
